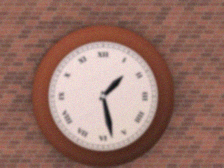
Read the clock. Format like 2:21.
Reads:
1:28
